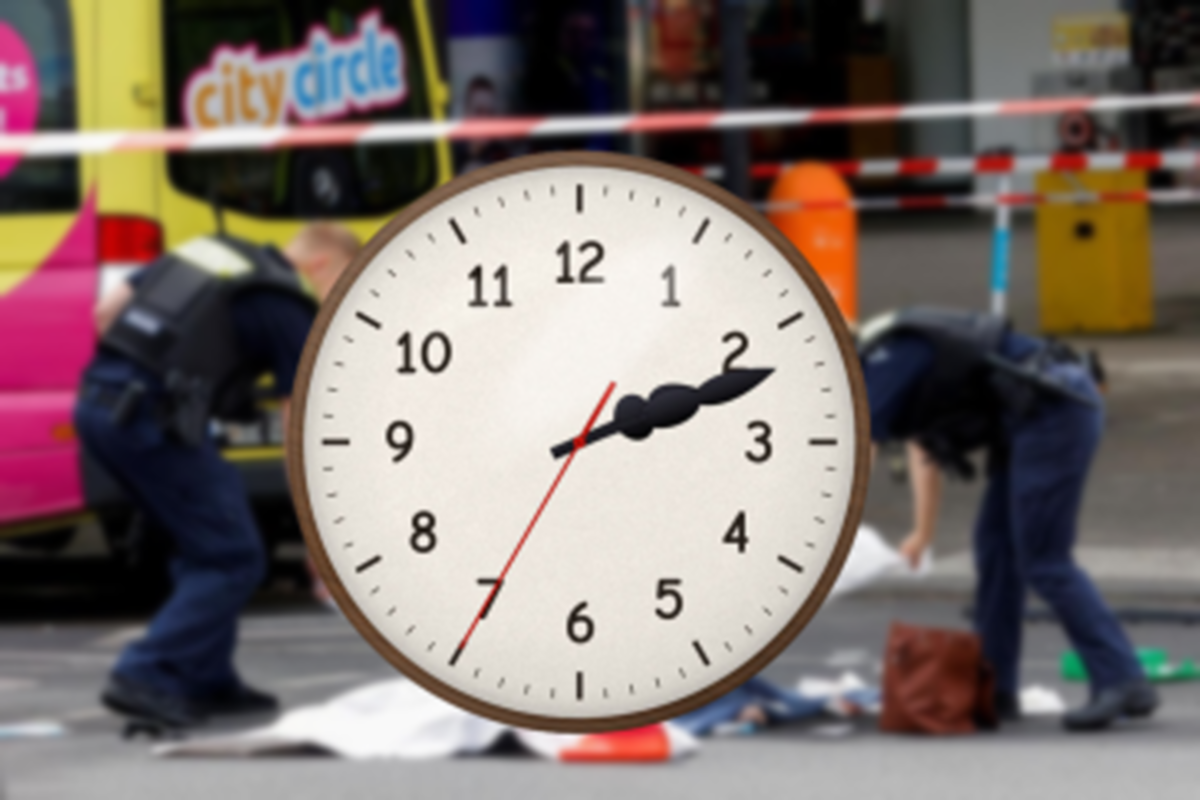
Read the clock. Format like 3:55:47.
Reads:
2:11:35
